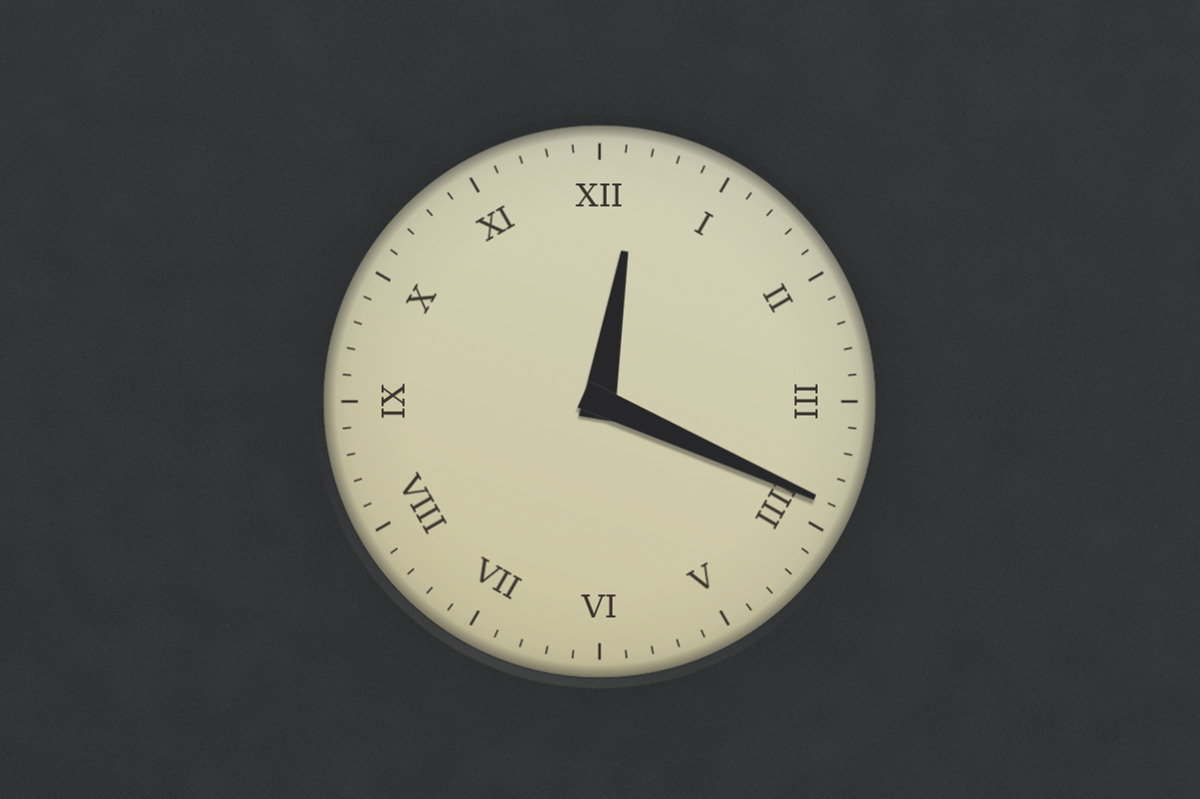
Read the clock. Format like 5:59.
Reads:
12:19
